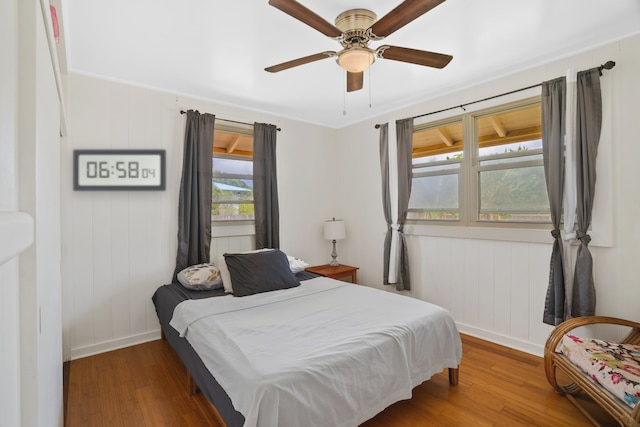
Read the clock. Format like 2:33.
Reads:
6:58
